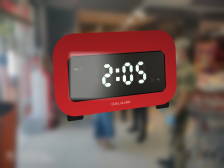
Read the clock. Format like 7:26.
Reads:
2:05
